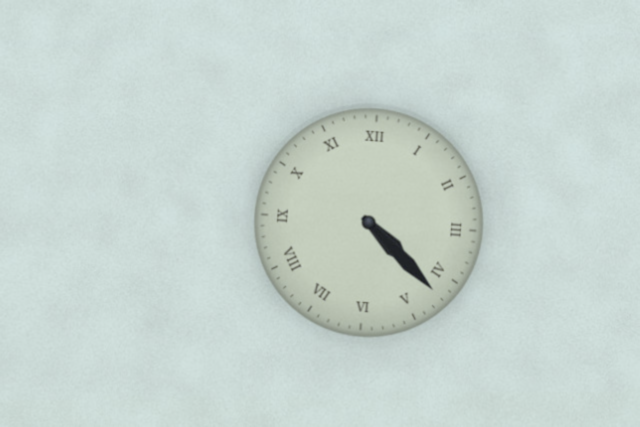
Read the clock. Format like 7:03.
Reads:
4:22
